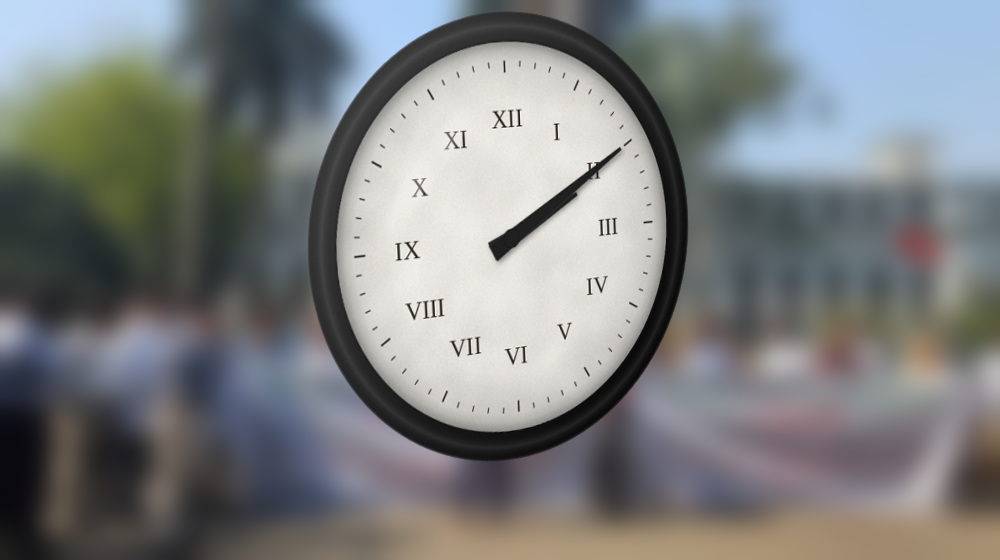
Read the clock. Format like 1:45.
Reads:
2:10
